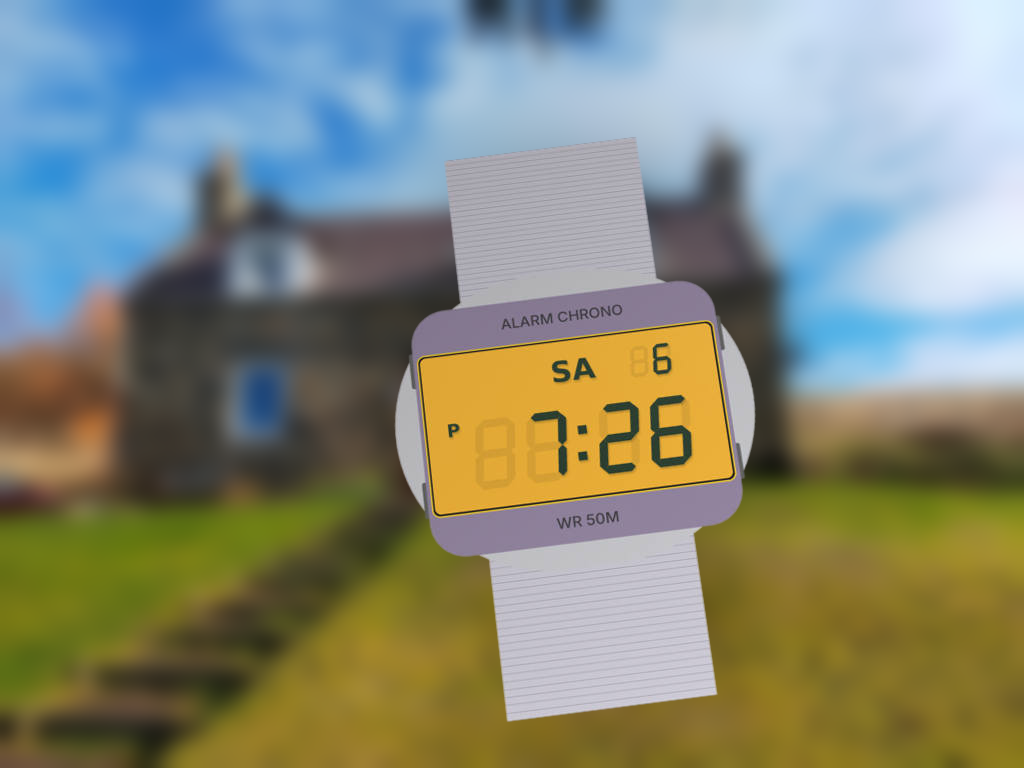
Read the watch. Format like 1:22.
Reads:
7:26
